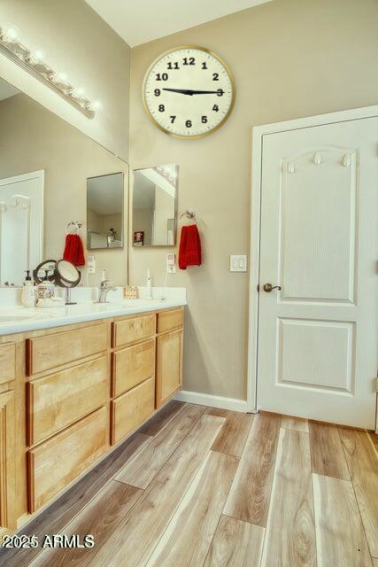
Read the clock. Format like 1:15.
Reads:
9:15
